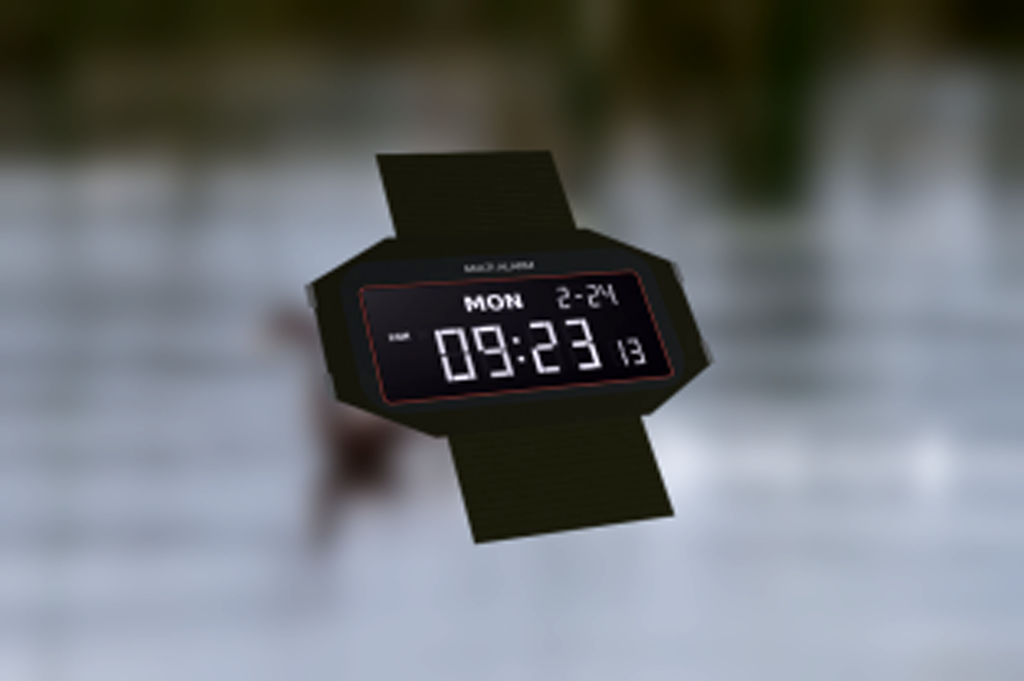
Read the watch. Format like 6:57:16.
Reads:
9:23:13
